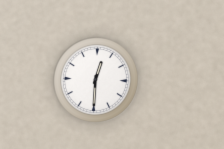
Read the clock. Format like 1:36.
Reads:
12:30
